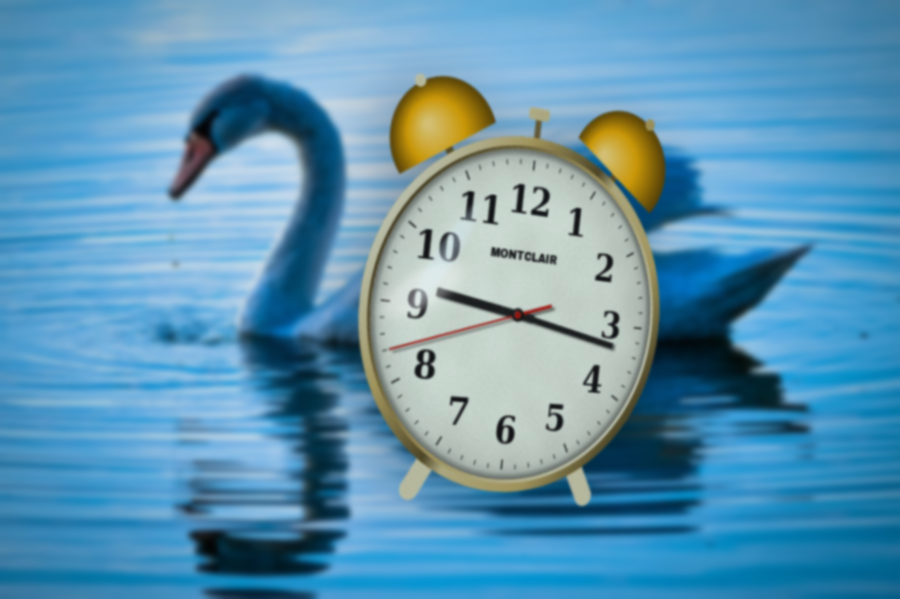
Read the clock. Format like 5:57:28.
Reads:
9:16:42
